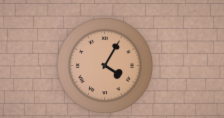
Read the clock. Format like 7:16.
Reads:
4:05
